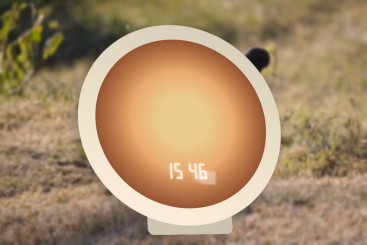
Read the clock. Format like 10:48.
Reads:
15:46
